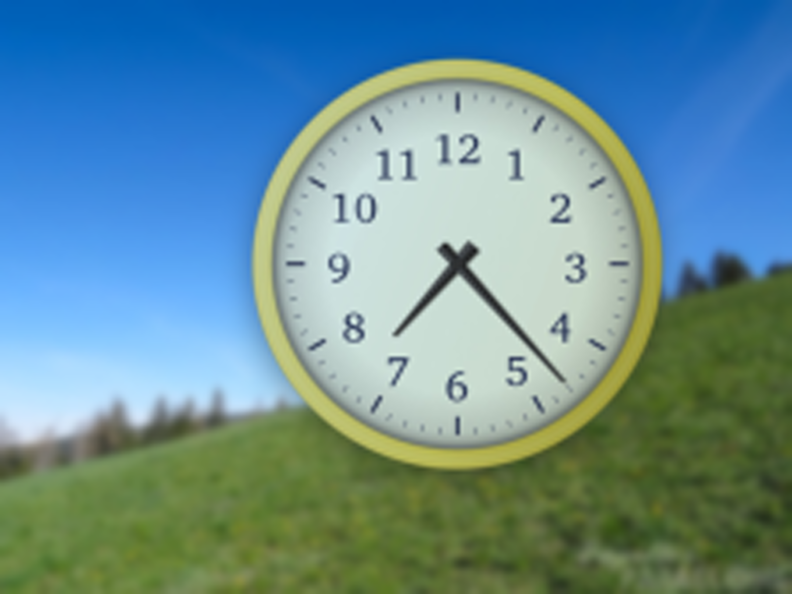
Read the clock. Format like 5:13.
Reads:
7:23
